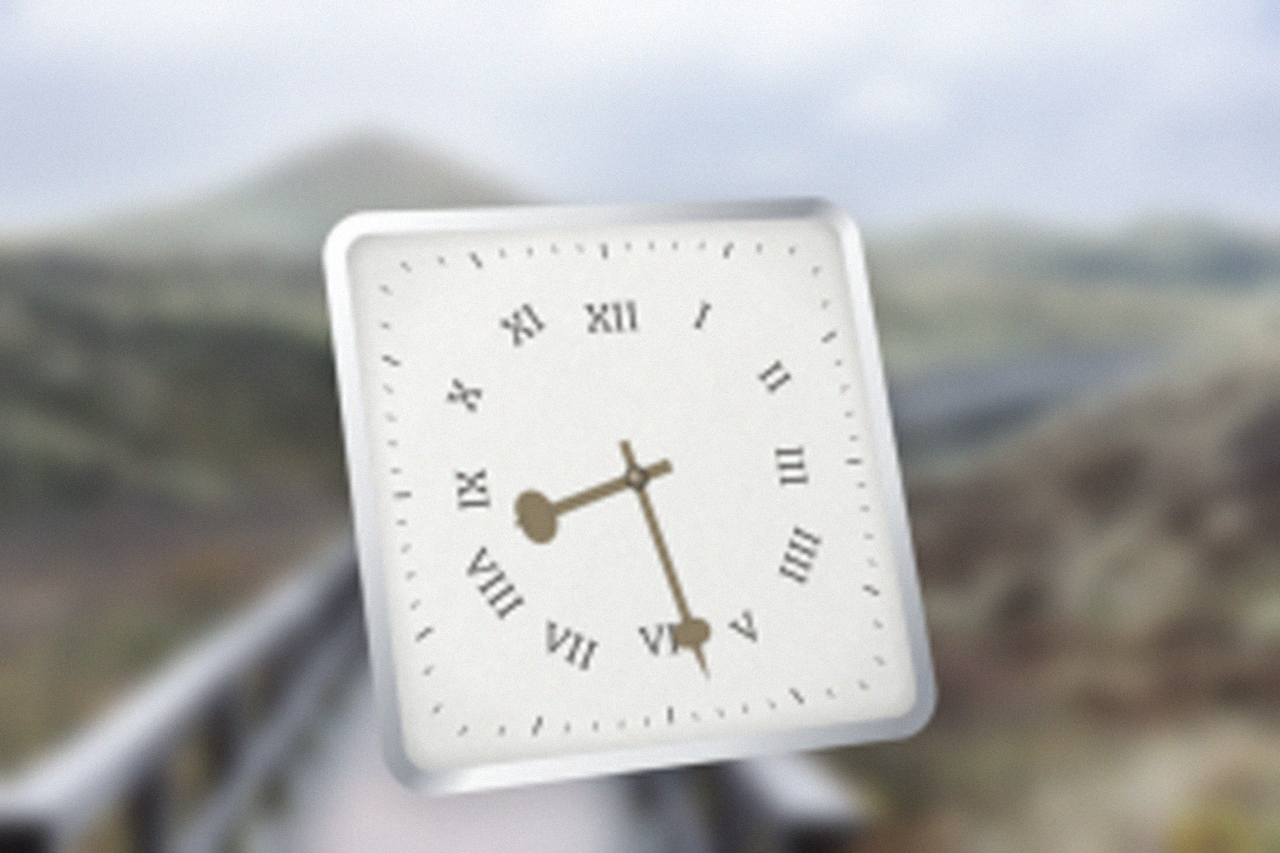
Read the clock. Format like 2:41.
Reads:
8:28
